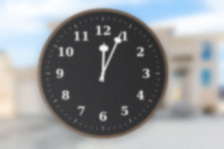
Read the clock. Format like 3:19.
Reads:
12:04
